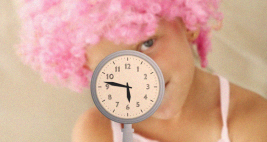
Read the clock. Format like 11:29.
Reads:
5:47
